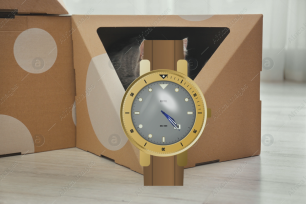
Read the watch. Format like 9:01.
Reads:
4:23
